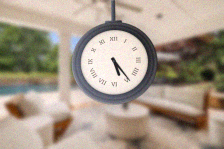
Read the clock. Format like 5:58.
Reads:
5:24
